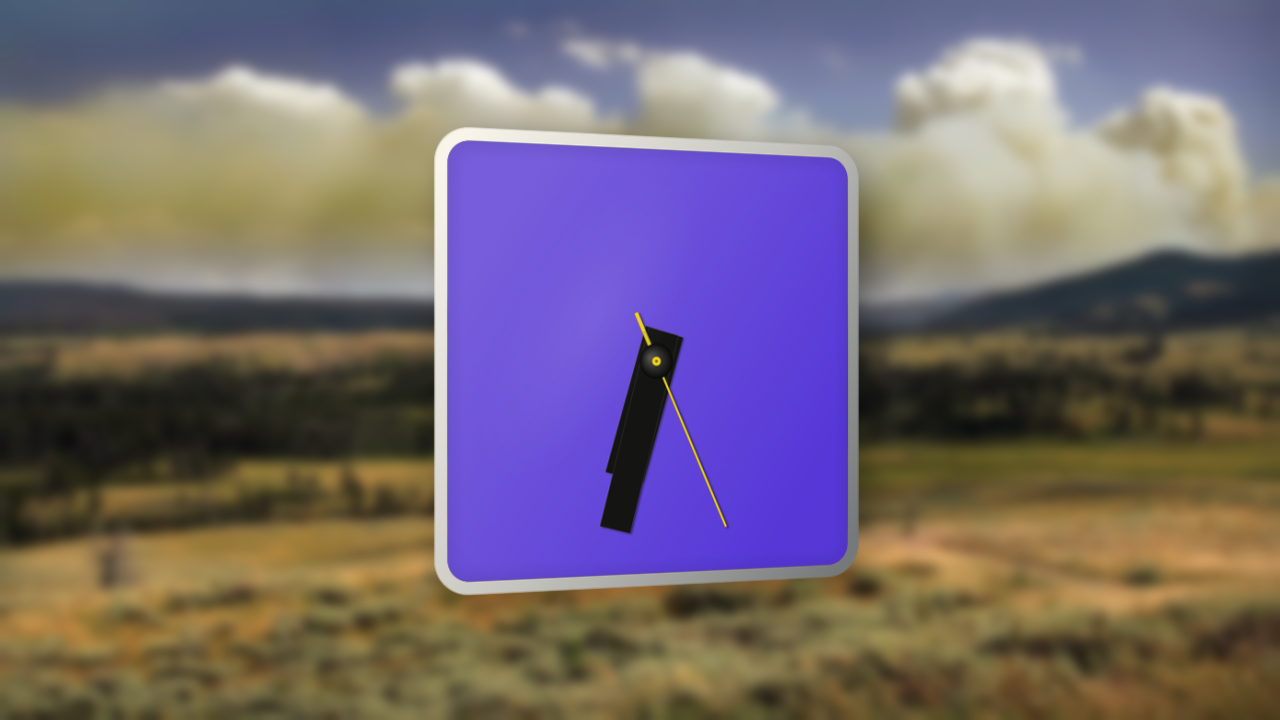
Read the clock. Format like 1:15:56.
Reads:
6:32:26
